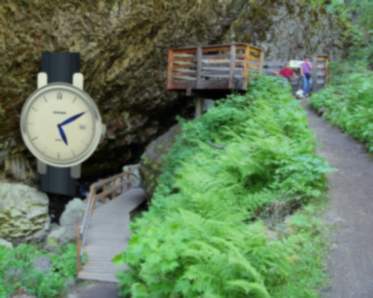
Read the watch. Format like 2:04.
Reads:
5:10
